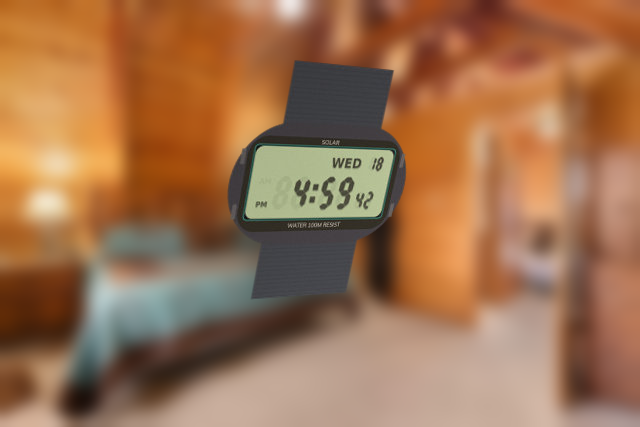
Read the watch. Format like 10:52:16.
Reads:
4:59:42
